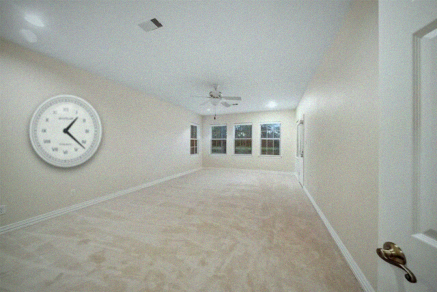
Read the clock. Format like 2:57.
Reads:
1:22
